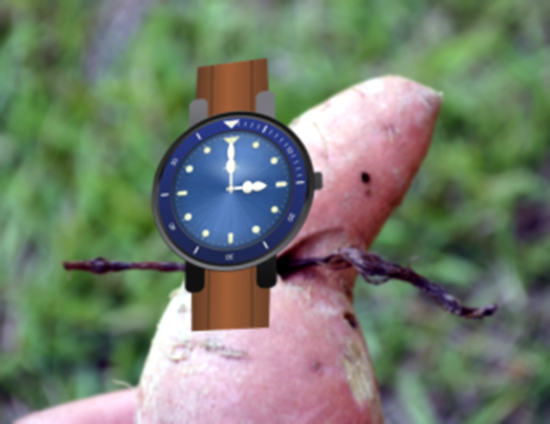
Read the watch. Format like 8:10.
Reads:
3:00
